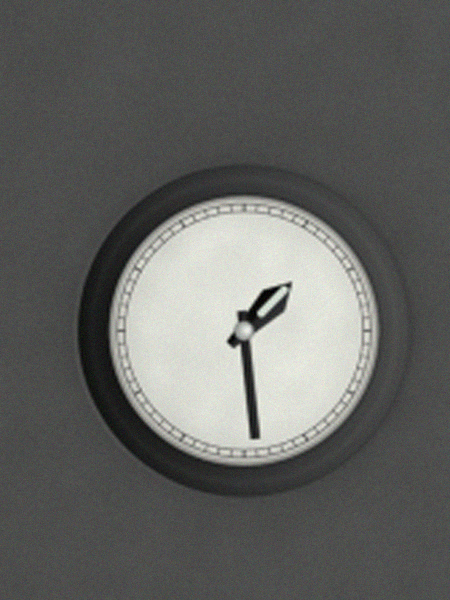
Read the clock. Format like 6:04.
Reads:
1:29
